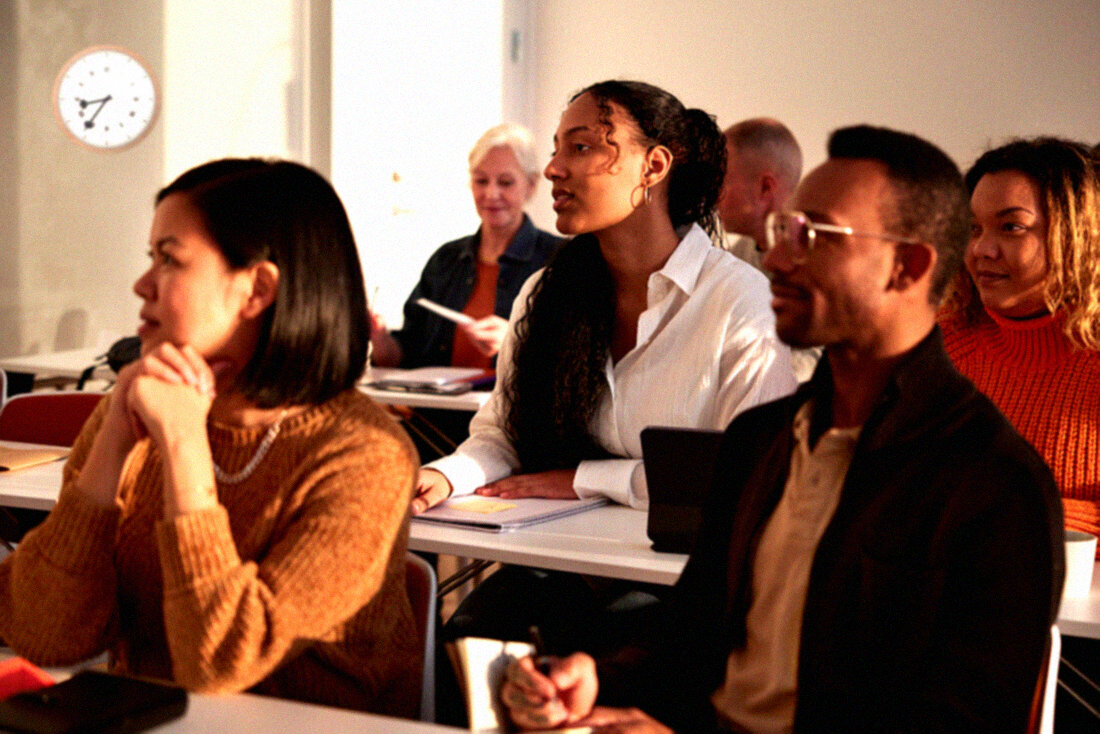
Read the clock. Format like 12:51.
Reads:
8:36
